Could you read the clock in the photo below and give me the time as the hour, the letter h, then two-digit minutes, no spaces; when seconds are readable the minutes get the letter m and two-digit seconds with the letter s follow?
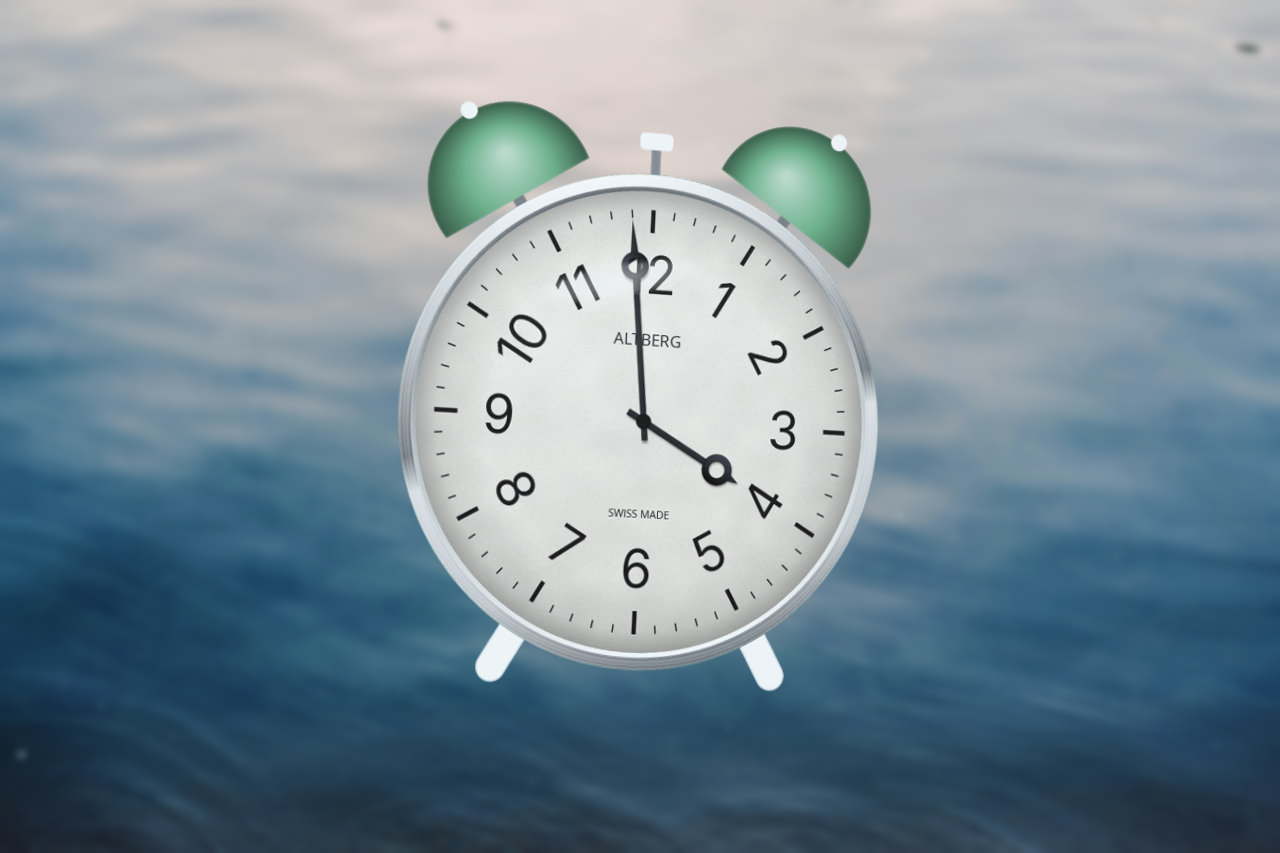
3h59
